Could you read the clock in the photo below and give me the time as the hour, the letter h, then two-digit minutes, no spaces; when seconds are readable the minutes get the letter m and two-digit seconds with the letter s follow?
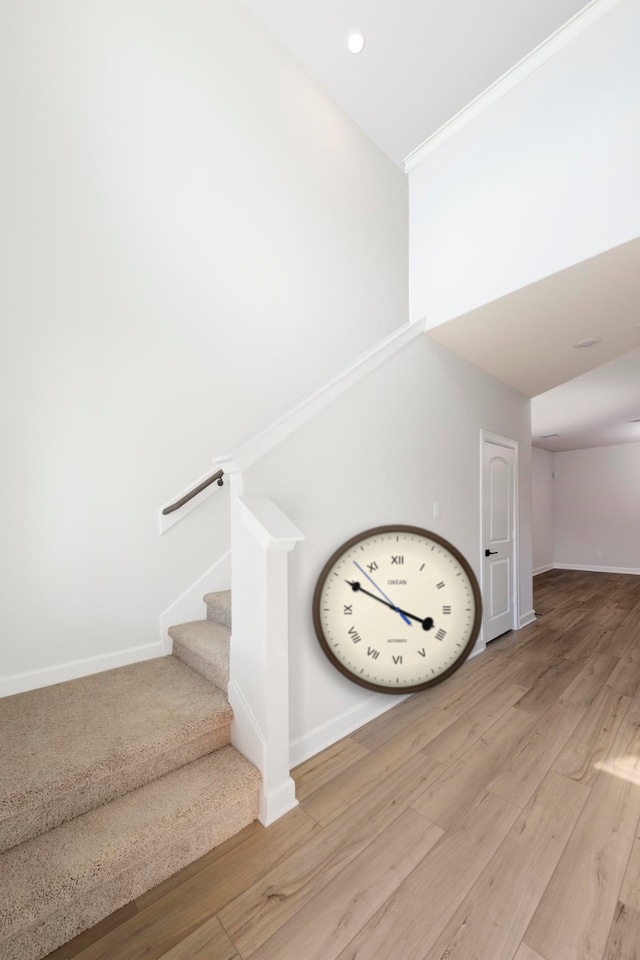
3h49m53s
